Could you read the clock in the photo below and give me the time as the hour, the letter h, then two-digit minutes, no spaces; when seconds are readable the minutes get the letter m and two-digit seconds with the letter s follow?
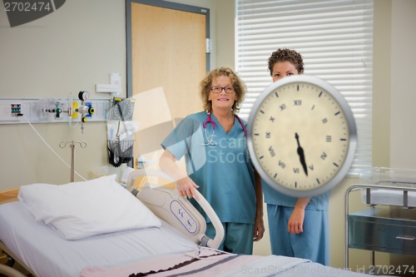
5h27
